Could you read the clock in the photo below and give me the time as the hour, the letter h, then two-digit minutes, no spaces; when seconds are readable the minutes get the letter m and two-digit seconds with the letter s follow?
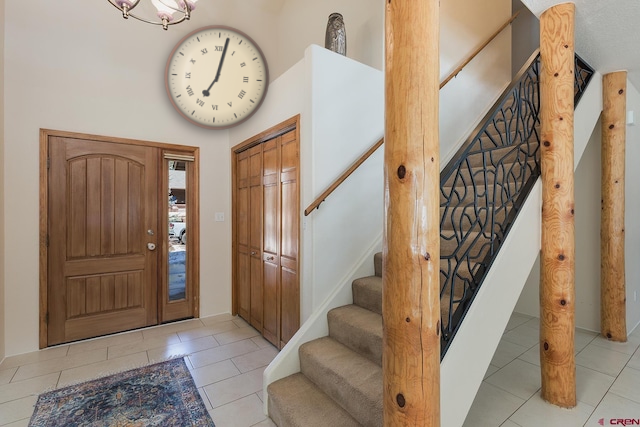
7h02
